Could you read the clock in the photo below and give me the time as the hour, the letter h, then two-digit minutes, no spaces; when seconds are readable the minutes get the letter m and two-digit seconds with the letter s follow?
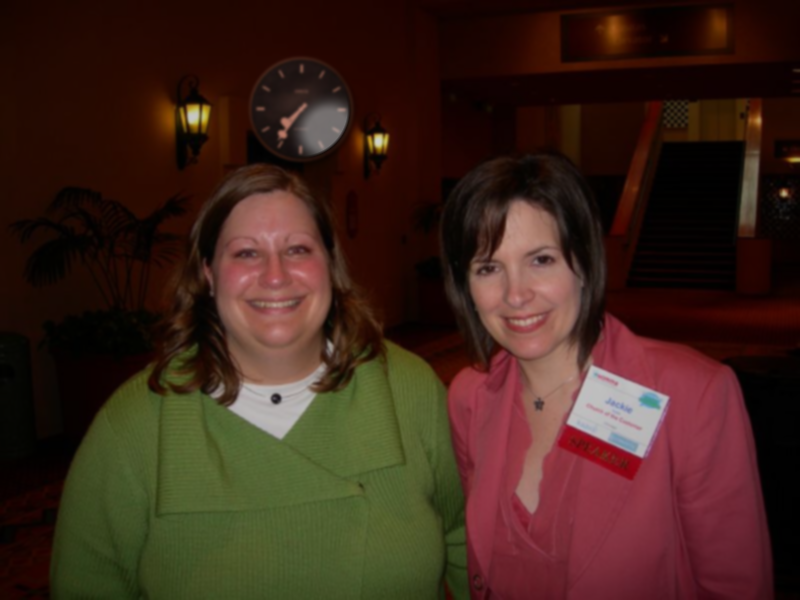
7h36
